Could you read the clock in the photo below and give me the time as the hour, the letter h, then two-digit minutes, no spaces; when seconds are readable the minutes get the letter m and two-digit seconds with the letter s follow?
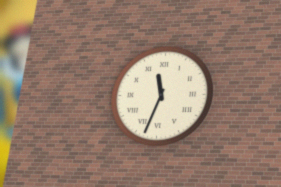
11h33
